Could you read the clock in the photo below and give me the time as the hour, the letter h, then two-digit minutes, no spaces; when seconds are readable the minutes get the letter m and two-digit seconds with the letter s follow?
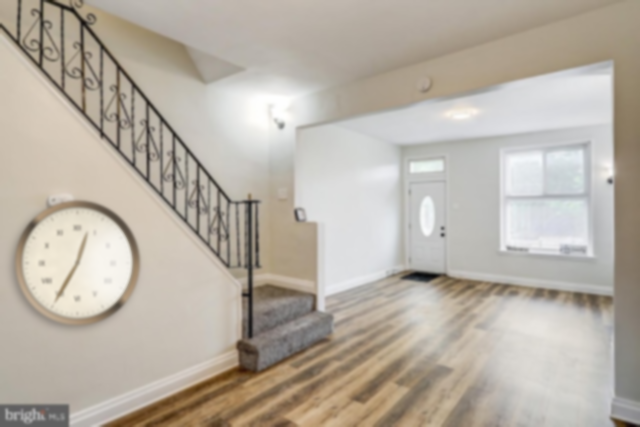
12h35
